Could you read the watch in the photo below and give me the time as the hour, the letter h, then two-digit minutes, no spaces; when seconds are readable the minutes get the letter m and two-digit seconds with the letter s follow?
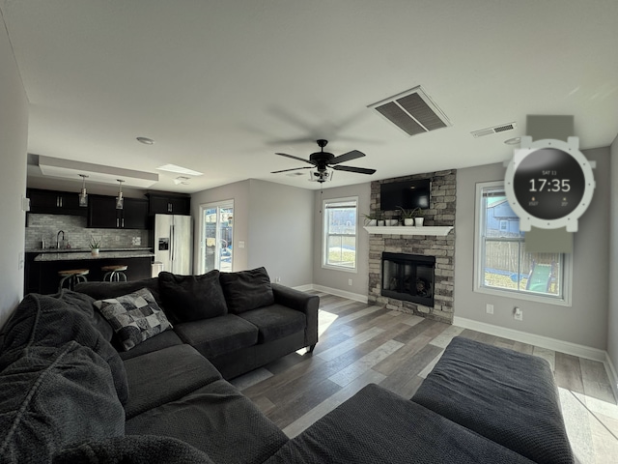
17h35
